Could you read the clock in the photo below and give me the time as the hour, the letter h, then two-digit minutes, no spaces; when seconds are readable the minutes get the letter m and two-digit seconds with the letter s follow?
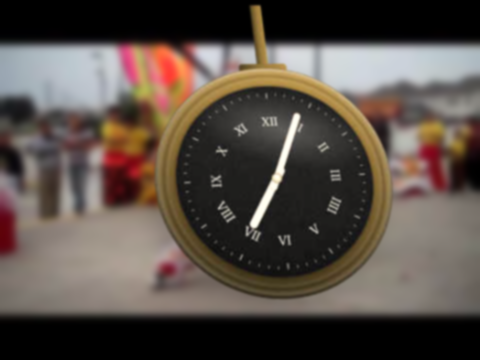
7h04
